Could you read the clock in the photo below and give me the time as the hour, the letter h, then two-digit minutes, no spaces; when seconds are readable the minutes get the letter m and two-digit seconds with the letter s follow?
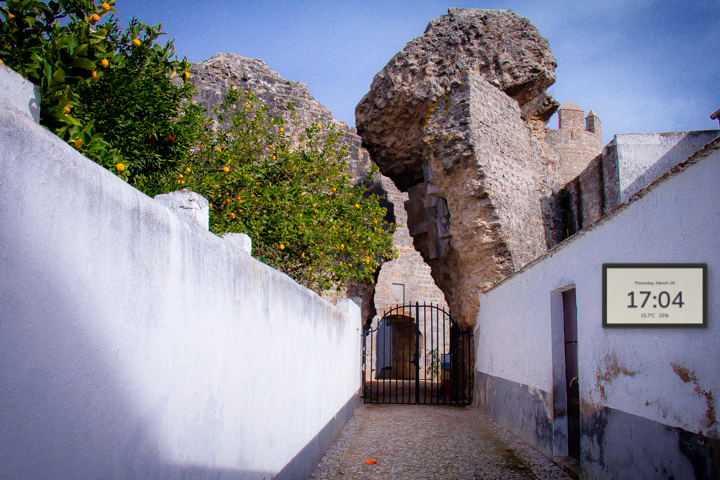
17h04
